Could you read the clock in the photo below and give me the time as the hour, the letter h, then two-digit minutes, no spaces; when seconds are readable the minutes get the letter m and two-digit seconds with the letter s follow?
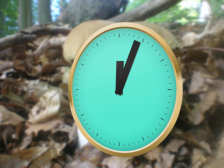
12h04
